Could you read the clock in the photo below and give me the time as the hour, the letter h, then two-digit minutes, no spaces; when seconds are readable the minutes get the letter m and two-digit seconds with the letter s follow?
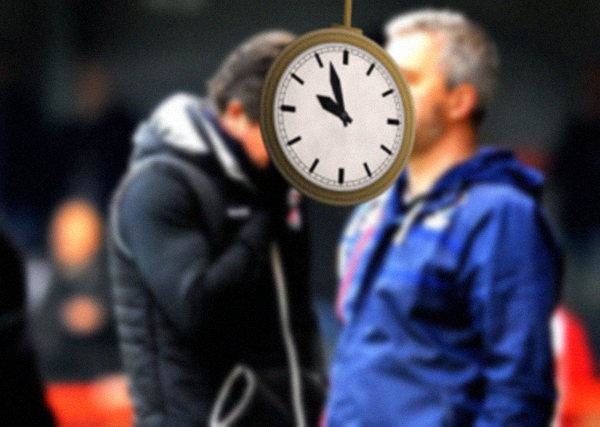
9h57
